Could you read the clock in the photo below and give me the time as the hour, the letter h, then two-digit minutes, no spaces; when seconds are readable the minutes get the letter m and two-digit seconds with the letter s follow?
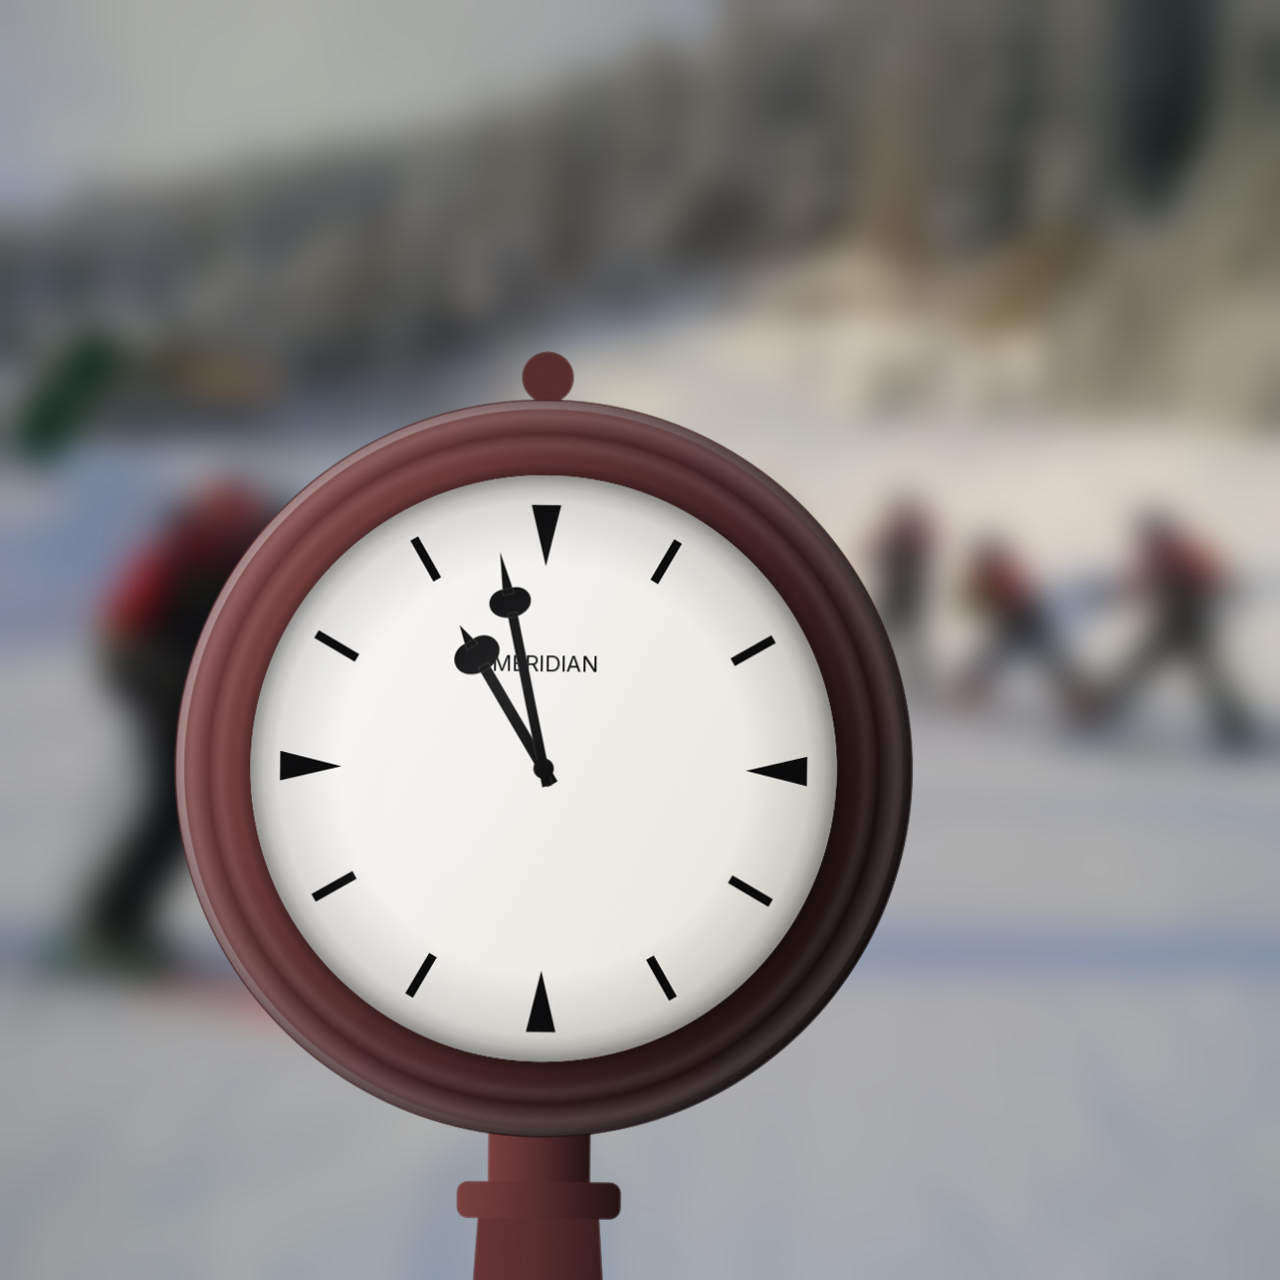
10h58
